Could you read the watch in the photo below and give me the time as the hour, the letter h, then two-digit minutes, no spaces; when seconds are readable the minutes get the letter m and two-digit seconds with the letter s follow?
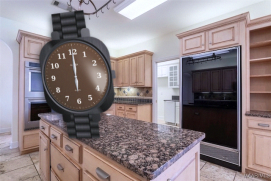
6h00
